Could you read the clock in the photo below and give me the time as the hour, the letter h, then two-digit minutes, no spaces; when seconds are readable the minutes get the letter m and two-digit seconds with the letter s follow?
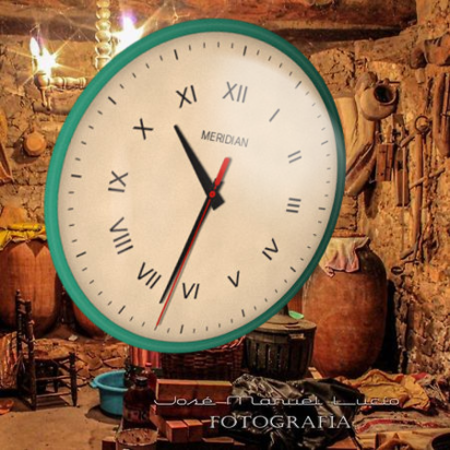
10h32m32s
